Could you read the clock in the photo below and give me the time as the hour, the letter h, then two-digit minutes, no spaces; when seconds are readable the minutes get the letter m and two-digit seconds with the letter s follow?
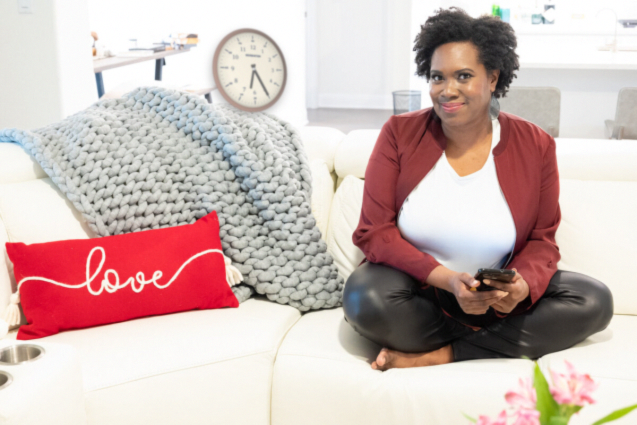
6h25
